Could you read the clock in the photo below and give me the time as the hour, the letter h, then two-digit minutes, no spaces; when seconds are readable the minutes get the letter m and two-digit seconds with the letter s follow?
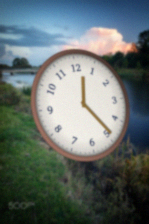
12h24
